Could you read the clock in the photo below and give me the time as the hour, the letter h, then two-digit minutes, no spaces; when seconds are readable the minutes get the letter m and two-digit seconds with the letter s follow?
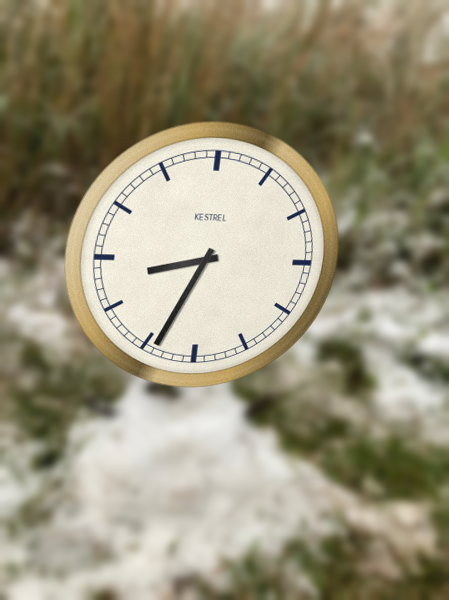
8h34
